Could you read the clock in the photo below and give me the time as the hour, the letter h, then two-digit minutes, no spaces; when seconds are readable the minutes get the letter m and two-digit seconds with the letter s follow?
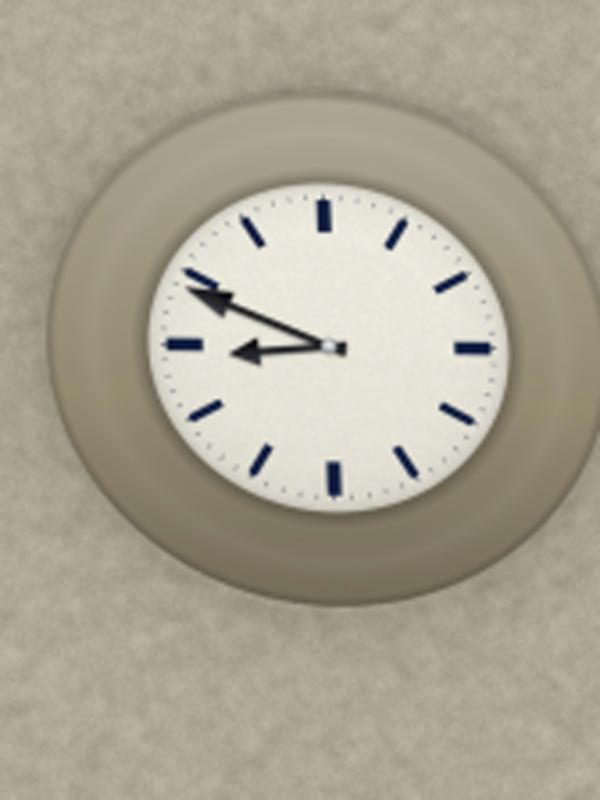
8h49
